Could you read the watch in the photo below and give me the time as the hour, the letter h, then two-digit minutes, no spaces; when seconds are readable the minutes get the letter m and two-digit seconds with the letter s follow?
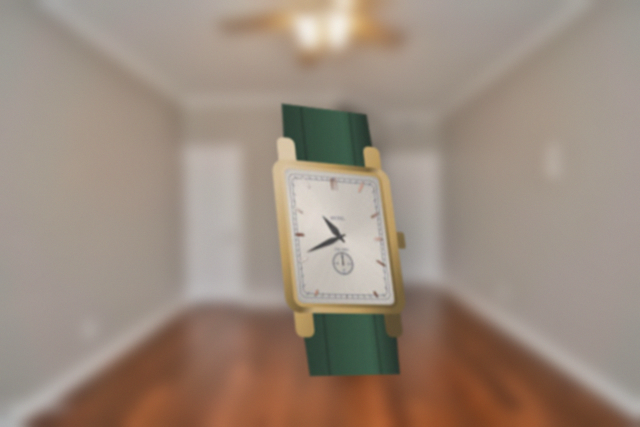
10h41
